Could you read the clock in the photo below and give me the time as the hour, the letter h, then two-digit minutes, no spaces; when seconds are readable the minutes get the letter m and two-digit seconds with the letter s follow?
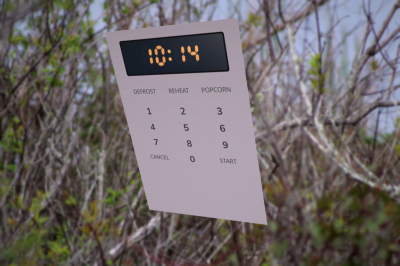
10h14
